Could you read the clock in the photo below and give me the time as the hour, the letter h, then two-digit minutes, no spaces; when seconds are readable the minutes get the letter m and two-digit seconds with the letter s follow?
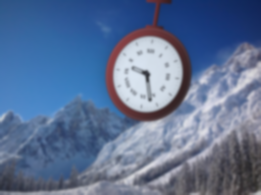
9h27
